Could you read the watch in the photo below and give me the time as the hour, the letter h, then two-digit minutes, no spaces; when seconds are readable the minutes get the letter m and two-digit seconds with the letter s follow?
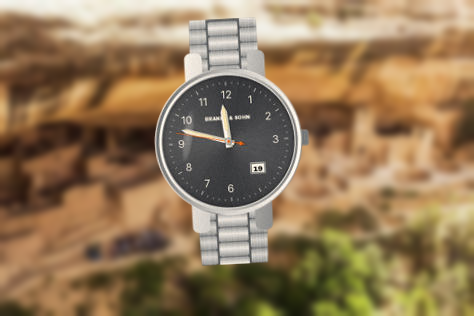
11h47m47s
